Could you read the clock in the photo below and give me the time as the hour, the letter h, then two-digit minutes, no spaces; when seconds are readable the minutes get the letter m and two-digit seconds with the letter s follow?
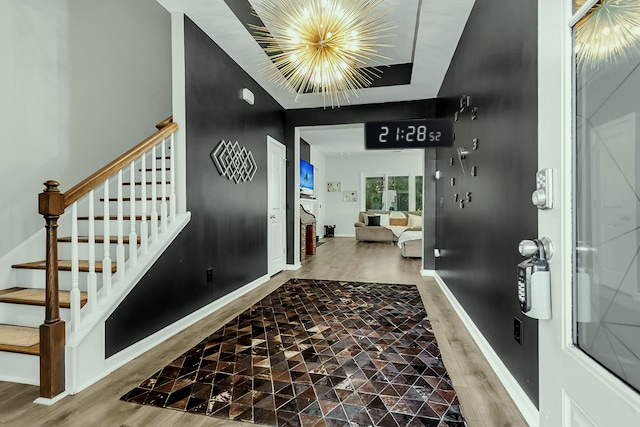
21h28
